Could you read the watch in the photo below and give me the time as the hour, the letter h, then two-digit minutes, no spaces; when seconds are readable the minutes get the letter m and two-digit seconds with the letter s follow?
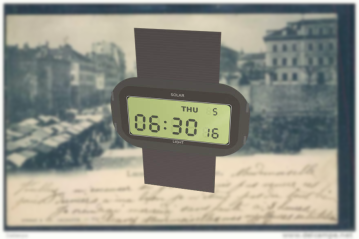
6h30m16s
